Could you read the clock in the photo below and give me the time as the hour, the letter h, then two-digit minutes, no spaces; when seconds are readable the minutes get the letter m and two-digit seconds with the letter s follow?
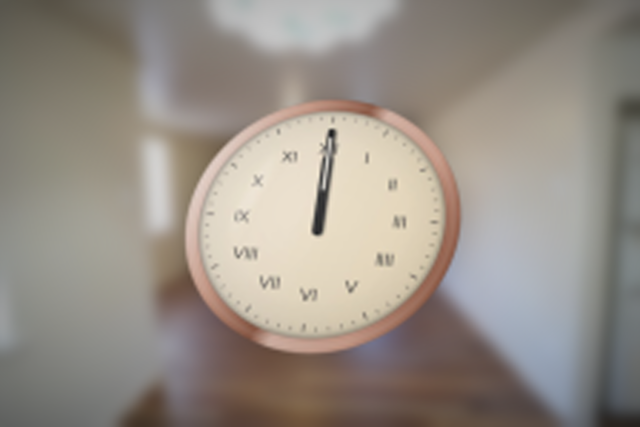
12h00
